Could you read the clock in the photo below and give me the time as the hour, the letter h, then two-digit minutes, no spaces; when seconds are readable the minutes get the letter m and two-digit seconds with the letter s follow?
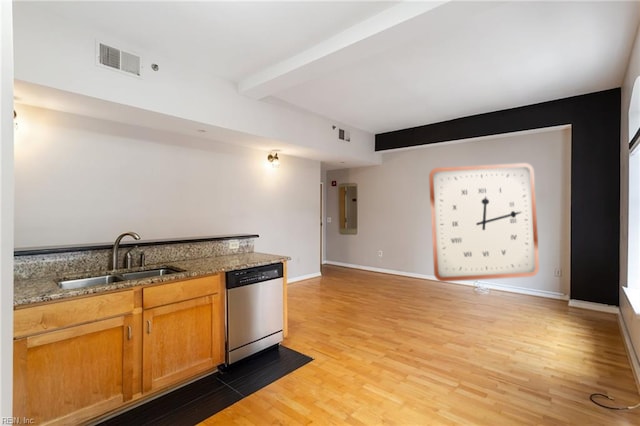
12h13
